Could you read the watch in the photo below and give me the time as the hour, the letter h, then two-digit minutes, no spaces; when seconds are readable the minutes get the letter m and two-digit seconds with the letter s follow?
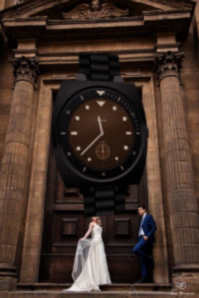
11h38
